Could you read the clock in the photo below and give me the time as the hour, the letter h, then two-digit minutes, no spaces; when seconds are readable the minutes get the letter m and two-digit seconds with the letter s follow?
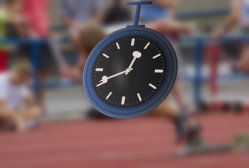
12h41
